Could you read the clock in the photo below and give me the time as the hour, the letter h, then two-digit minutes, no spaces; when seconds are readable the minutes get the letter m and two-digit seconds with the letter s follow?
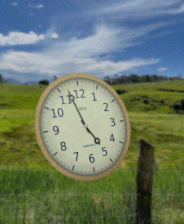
4h57
